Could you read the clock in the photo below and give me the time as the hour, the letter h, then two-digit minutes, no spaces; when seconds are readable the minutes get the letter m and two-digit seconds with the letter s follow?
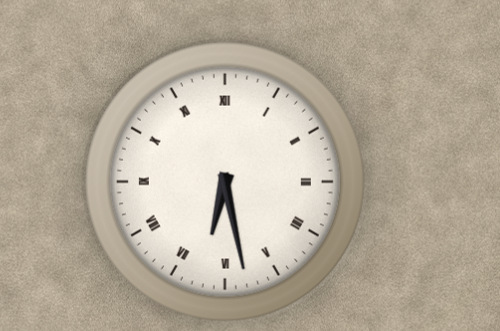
6h28
